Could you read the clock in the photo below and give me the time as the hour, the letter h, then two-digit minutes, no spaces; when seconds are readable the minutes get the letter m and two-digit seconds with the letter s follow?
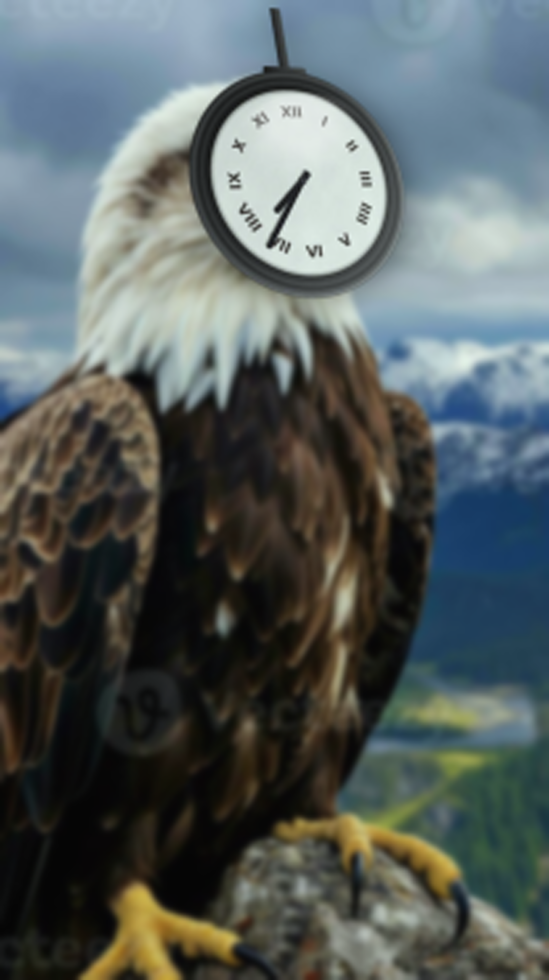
7h36
